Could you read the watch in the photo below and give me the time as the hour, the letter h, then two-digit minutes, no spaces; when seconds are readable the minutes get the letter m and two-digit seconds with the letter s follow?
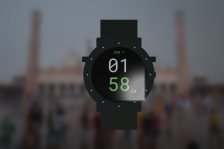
1h58
